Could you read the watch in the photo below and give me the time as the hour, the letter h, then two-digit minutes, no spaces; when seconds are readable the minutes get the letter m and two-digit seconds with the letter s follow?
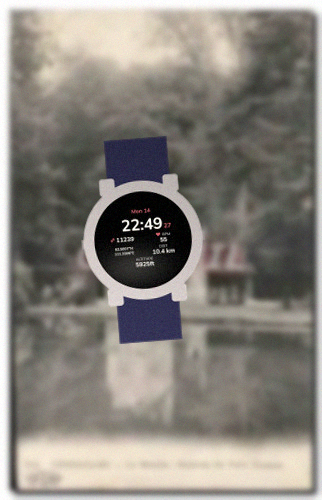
22h49
